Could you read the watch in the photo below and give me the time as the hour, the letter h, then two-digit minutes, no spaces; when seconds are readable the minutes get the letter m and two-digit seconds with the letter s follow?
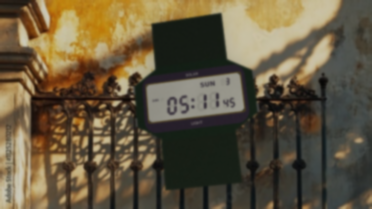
5h11
